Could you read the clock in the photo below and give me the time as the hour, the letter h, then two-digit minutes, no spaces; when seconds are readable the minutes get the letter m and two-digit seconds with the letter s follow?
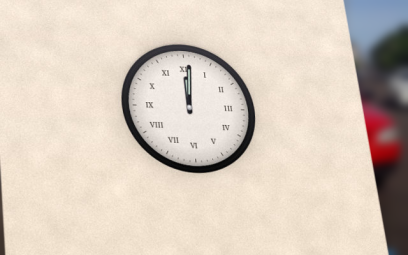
12h01
